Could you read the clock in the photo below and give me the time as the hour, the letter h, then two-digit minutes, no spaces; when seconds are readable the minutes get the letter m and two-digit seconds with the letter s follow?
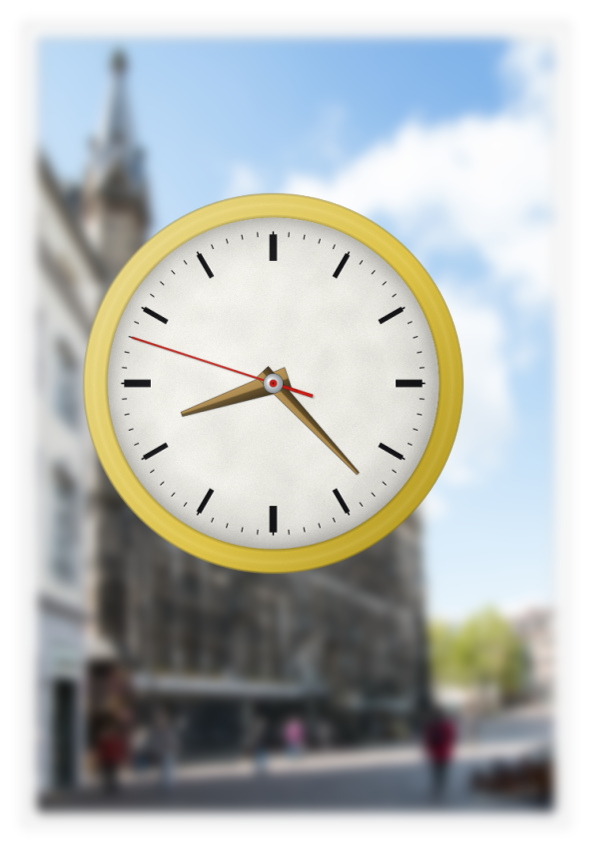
8h22m48s
